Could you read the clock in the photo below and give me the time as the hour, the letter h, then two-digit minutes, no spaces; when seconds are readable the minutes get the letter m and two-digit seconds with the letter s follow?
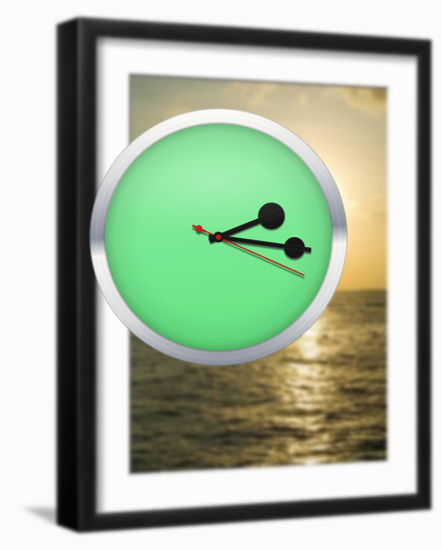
2h16m19s
